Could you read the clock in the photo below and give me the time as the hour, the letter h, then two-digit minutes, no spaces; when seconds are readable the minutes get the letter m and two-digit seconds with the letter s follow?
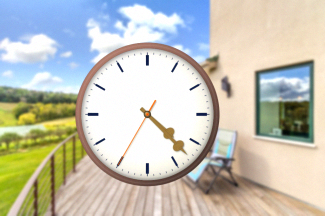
4h22m35s
